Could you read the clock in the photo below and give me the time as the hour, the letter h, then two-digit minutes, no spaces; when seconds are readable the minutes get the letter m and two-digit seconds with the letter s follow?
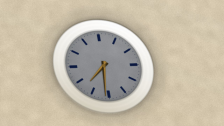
7h31
